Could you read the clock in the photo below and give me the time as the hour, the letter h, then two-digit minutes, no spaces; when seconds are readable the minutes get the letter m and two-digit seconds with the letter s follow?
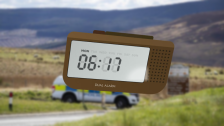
6h17
